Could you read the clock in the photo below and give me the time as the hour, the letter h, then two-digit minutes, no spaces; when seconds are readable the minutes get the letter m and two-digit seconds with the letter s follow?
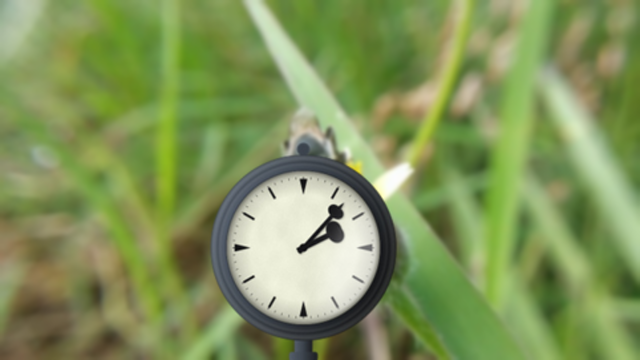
2h07
